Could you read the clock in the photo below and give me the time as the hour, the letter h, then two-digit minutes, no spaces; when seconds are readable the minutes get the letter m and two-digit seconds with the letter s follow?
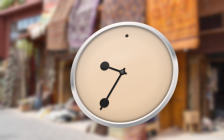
9h34
